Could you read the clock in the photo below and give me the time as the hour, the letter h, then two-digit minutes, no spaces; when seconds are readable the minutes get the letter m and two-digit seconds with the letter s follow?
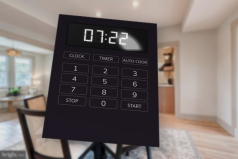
7h22
